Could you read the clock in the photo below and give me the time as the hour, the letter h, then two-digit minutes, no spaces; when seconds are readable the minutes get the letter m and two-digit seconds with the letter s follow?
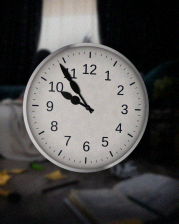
9h54
